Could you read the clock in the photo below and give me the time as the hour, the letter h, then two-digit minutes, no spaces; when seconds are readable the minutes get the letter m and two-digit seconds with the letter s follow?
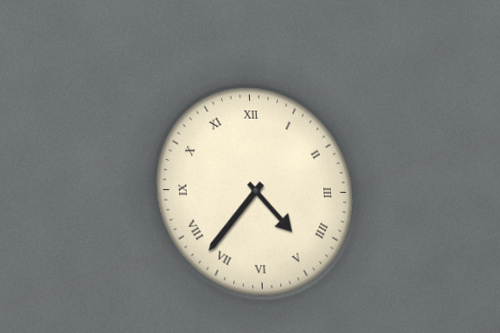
4h37
